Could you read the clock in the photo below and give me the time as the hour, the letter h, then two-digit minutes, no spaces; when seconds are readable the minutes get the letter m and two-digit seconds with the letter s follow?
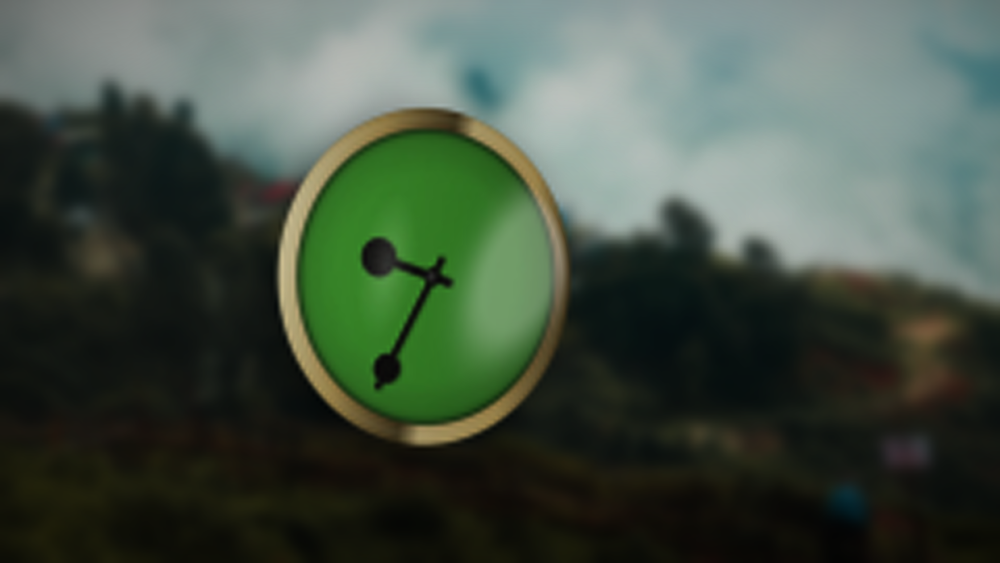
9h35
